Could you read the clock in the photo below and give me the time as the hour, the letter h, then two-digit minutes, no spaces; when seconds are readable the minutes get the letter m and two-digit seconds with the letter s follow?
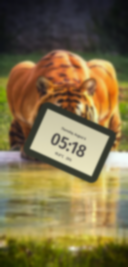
5h18
